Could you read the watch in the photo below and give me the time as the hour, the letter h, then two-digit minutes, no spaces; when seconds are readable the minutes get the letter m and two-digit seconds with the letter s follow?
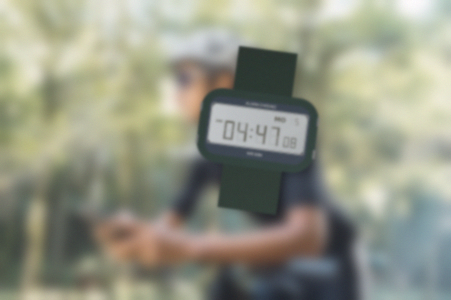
4h47
